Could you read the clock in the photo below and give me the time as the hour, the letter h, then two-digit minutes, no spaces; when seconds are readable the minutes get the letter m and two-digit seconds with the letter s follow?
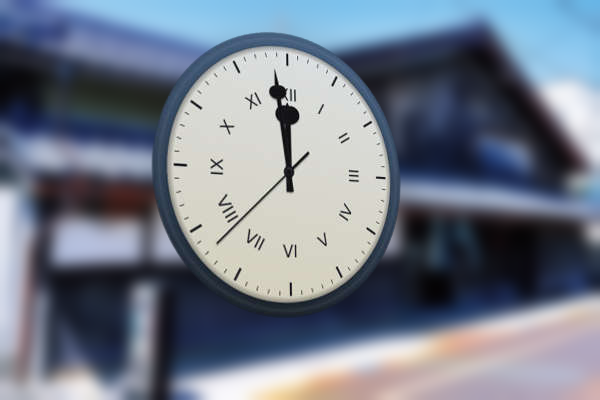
11h58m38s
